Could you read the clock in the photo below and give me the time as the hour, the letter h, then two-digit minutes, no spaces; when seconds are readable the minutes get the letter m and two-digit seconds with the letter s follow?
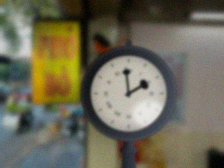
1h59
